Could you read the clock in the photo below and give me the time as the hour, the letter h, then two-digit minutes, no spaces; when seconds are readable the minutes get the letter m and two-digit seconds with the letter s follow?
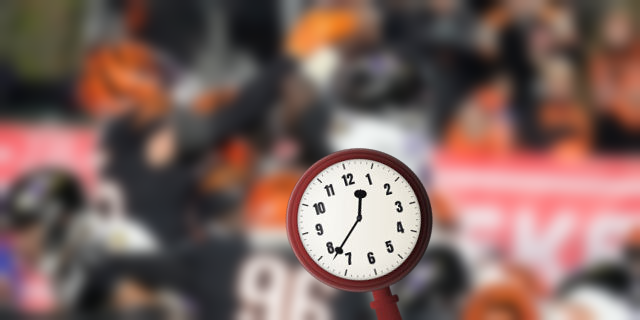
12h38
